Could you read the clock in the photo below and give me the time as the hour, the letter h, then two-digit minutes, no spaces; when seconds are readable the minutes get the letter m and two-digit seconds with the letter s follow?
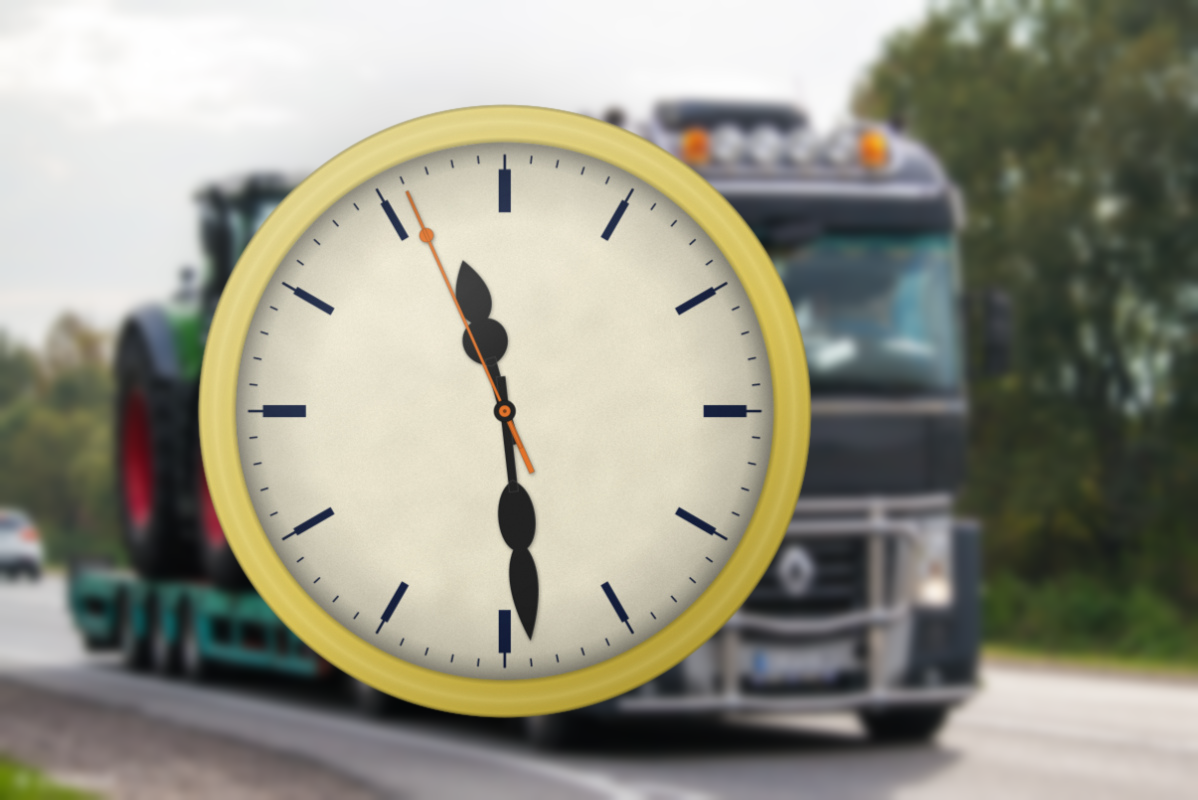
11h28m56s
